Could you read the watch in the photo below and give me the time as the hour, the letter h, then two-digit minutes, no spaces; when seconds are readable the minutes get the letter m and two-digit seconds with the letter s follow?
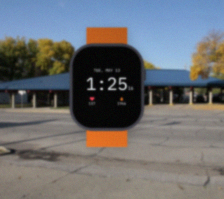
1h25
